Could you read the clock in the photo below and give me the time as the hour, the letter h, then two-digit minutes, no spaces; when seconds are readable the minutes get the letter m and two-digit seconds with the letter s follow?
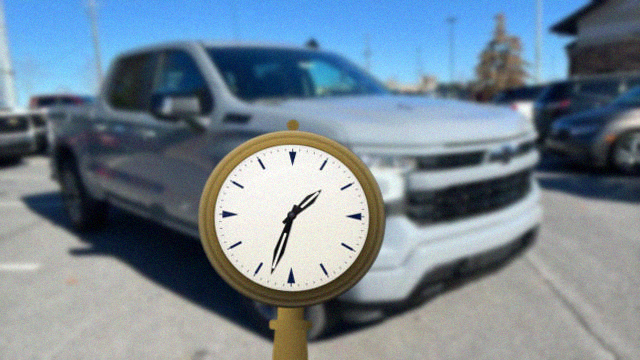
1h33
